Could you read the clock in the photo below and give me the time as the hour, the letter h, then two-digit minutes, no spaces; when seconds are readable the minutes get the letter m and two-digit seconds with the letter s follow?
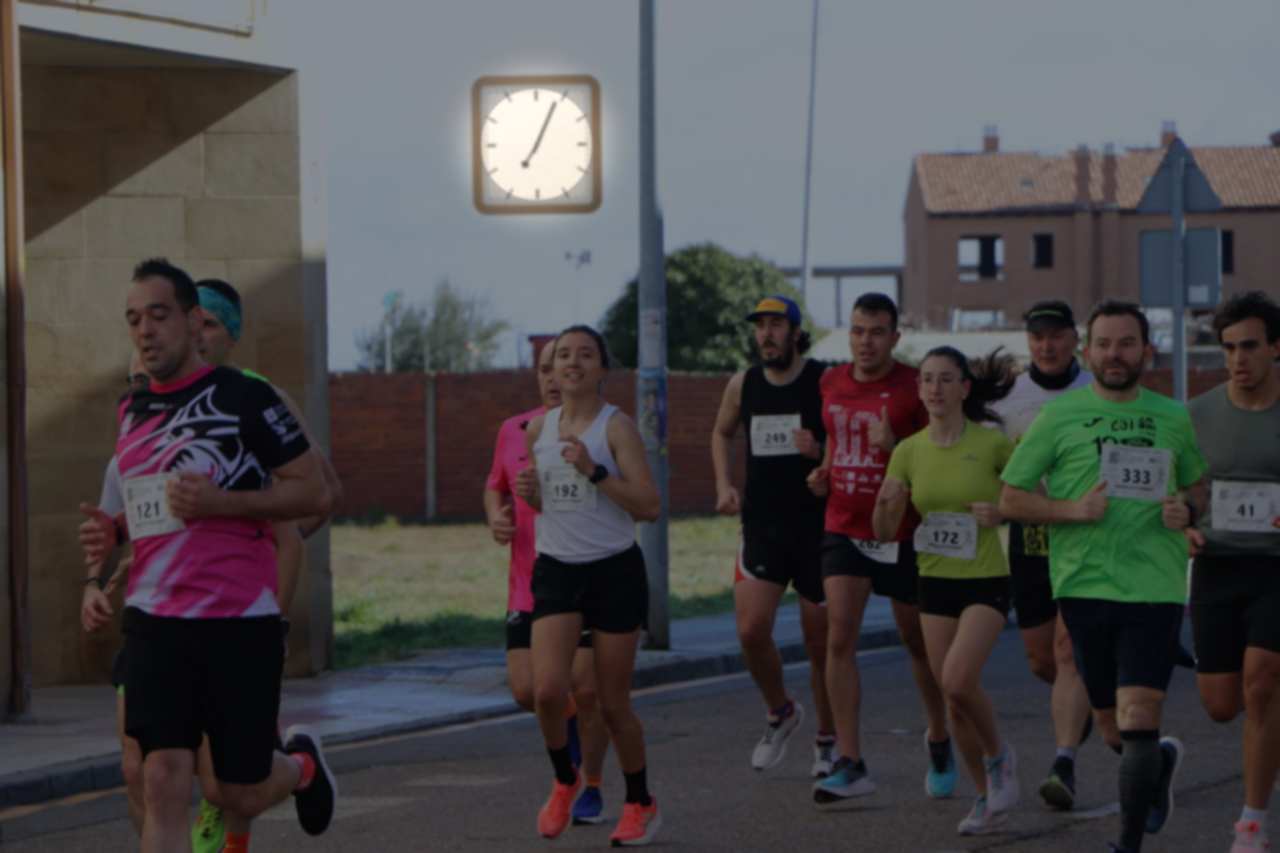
7h04
